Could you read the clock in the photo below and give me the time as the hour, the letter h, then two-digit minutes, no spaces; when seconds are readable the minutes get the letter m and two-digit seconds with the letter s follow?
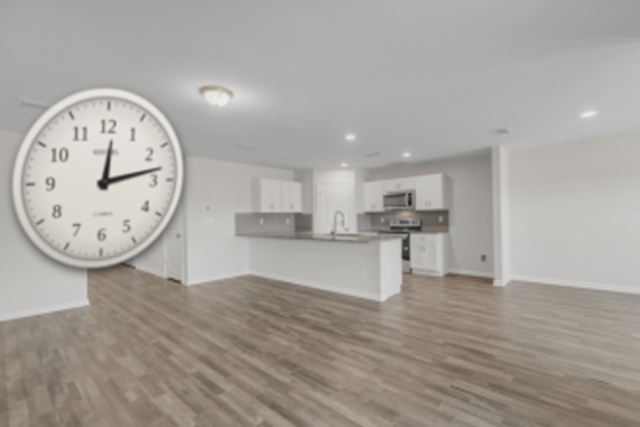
12h13
